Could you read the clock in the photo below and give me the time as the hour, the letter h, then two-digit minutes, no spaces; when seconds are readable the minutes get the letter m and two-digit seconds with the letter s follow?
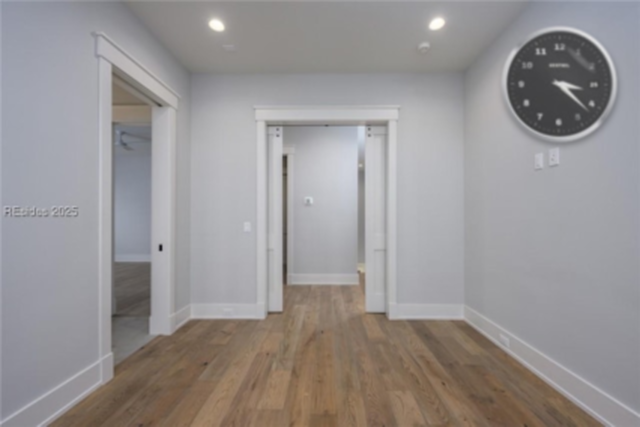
3h22
